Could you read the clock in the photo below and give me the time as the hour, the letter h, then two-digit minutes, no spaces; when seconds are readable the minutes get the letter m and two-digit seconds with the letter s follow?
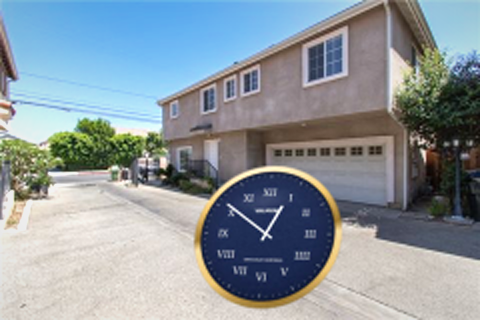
12h51
